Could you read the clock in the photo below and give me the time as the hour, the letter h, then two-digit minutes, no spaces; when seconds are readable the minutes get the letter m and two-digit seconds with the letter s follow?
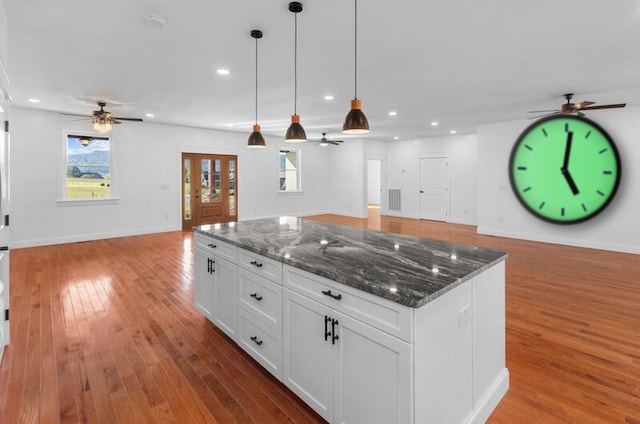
5h01
